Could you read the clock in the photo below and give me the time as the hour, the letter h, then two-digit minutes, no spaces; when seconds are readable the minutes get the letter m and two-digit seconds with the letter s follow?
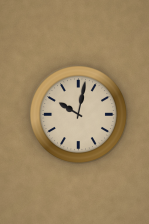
10h02
